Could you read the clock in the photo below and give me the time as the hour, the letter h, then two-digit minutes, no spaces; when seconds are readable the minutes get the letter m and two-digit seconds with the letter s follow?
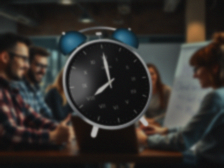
8h00
